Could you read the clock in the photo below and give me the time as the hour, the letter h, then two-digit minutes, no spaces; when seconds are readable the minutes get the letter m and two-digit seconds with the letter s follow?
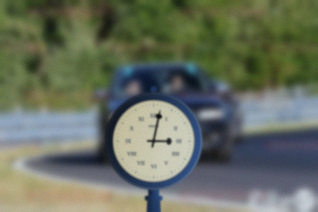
3h02
